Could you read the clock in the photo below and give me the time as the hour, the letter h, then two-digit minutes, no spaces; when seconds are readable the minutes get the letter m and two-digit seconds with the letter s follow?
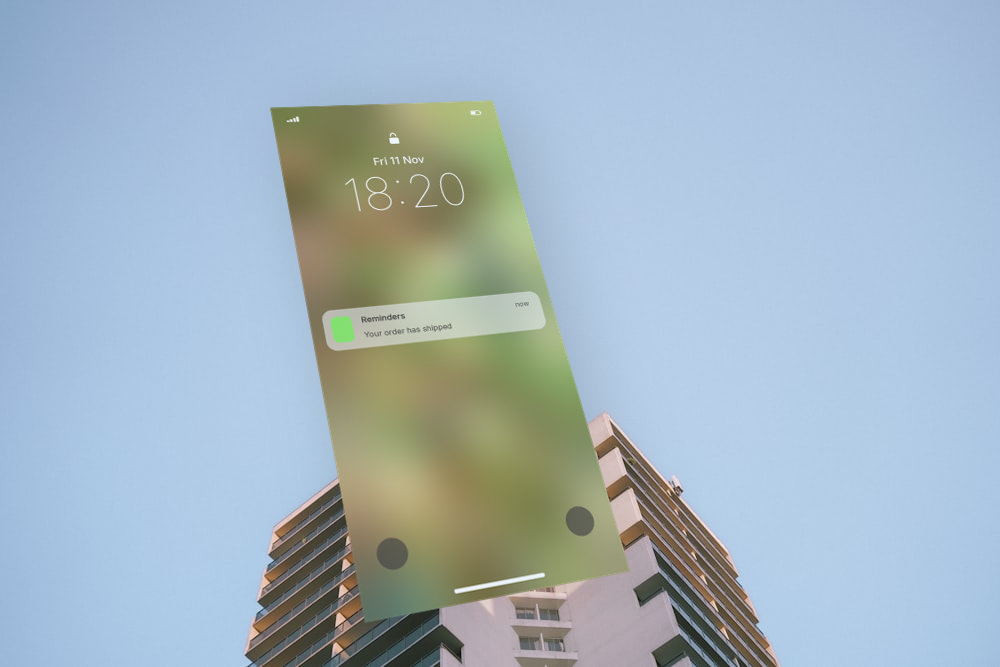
18h20
